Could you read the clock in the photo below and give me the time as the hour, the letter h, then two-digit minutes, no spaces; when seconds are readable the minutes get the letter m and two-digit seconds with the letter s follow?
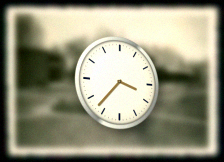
3h37
